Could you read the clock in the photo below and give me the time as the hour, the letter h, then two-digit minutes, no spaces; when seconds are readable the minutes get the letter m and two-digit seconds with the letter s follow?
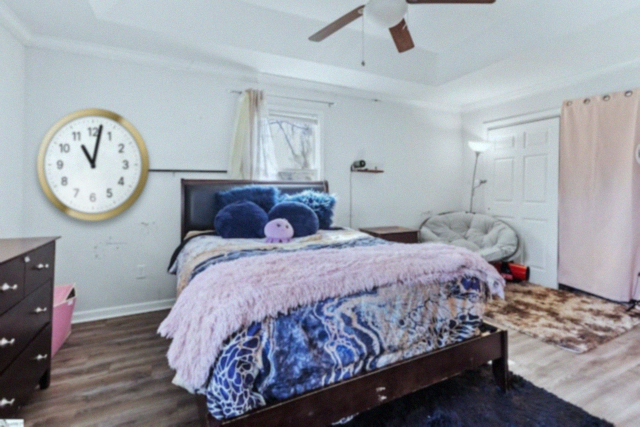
11h02
